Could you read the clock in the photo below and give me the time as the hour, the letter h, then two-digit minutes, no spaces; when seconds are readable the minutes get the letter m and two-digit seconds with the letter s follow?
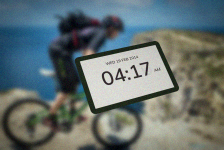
4h17
